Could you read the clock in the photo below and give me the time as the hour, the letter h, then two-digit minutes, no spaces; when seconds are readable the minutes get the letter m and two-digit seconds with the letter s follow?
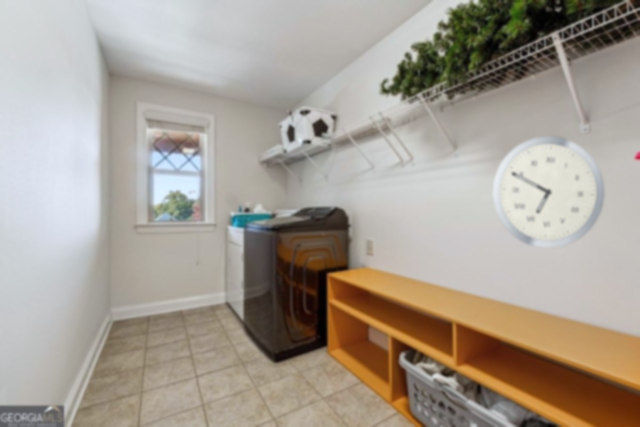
6h49
